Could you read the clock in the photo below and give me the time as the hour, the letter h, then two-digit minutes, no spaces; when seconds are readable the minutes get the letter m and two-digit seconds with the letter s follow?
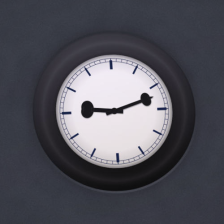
9h12
